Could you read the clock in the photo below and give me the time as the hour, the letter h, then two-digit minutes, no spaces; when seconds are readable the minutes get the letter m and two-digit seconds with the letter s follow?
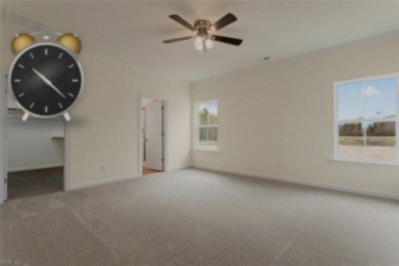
10h22
